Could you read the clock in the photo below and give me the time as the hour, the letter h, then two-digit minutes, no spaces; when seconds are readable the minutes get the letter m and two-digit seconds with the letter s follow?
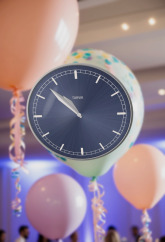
10h53
